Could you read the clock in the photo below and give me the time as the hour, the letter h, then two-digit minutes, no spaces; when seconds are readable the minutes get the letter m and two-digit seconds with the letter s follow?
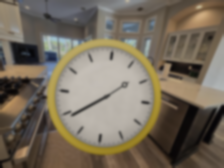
1h39
